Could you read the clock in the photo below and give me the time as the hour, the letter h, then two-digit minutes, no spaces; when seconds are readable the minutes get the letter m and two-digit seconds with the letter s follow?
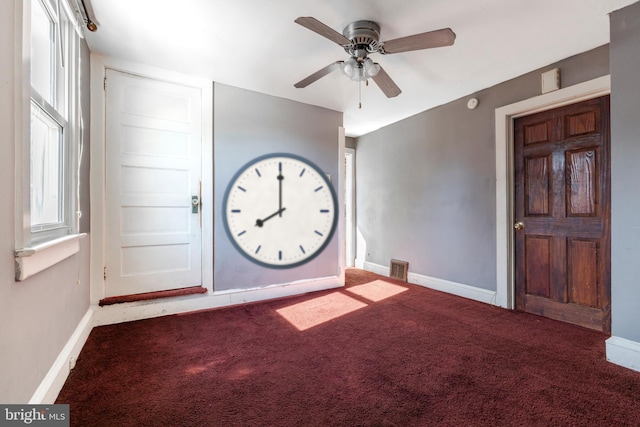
8h00
